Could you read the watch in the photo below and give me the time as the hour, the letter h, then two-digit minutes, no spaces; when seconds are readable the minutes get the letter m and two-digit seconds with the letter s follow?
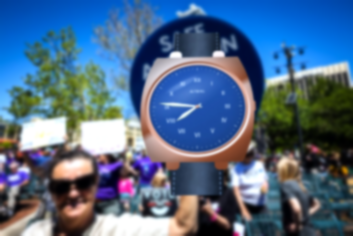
7h46
